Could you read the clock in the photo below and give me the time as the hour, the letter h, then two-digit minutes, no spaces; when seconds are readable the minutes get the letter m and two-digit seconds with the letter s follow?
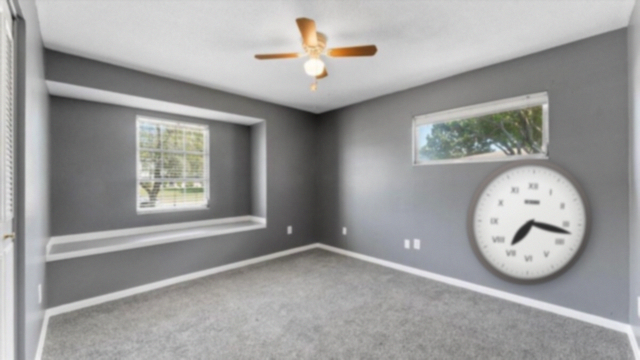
7h17
